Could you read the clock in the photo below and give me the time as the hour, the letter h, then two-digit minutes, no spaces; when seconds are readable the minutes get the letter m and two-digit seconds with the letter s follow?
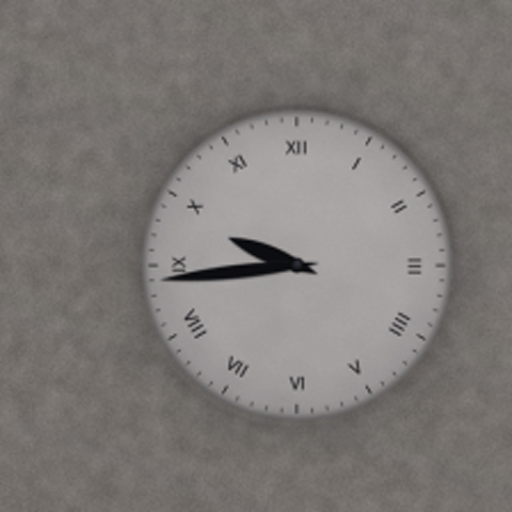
9h44
